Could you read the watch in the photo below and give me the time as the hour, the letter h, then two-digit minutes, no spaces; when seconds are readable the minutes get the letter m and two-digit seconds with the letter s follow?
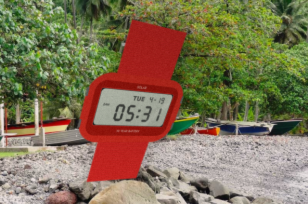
5h31
